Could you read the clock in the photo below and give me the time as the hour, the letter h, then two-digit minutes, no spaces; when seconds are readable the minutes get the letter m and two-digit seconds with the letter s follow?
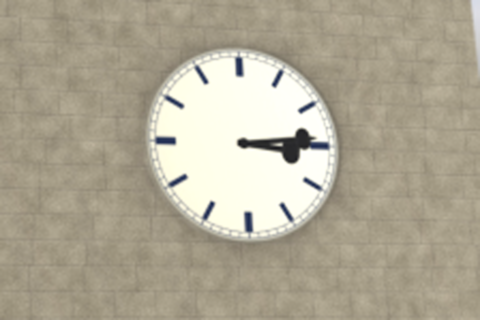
3h14
